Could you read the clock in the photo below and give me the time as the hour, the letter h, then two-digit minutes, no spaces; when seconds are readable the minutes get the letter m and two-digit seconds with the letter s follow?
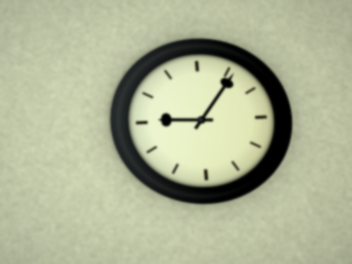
9h06
